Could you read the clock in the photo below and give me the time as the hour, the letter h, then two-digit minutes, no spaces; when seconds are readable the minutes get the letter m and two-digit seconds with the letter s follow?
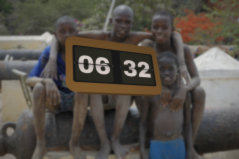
6h32
